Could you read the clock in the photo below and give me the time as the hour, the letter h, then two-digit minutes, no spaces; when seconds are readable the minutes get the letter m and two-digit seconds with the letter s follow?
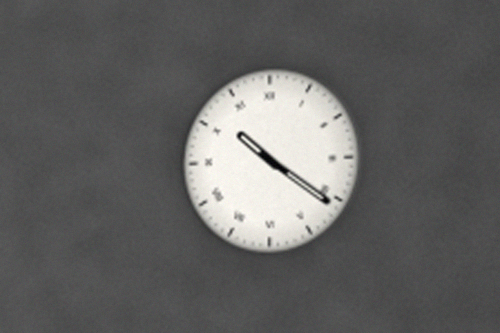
10h21
